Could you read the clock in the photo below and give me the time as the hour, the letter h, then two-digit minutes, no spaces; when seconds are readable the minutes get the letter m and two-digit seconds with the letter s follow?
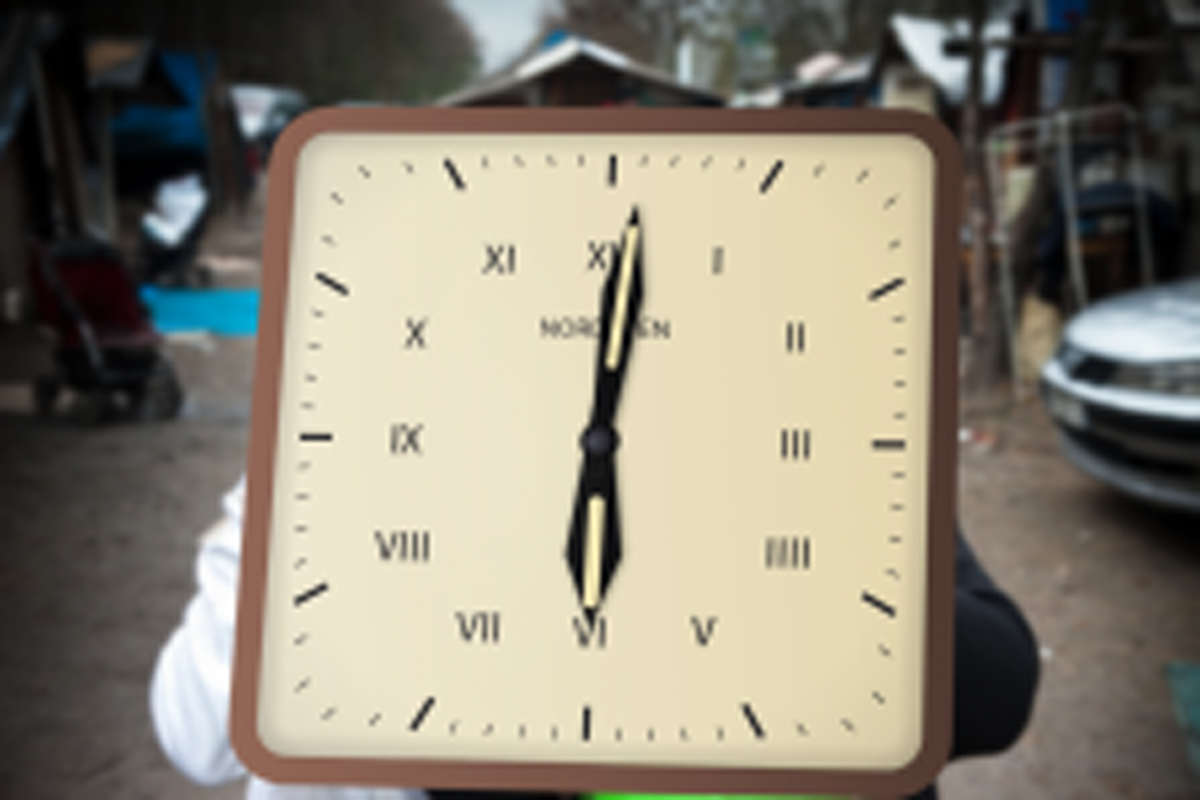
6h01
